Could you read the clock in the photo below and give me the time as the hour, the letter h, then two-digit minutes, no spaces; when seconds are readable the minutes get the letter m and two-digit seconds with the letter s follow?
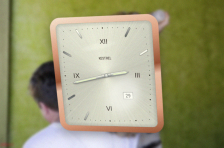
2h43
